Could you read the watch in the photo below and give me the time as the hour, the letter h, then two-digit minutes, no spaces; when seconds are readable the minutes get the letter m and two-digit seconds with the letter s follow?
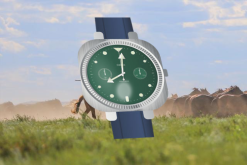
8h01
